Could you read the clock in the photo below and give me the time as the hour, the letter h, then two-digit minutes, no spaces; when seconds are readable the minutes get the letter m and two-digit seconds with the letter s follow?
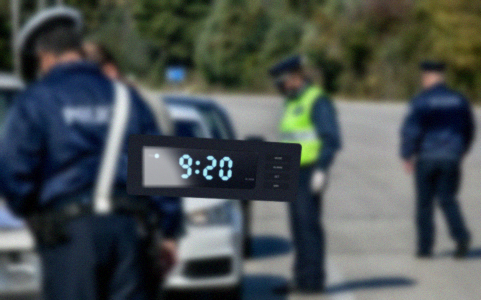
9h20
